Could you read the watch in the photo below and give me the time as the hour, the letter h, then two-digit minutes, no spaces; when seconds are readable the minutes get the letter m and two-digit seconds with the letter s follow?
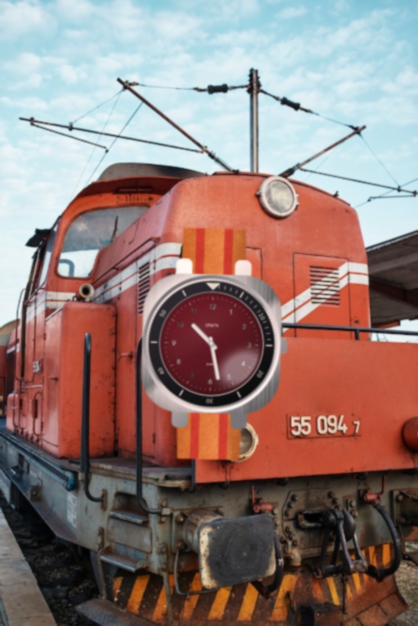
10h28
